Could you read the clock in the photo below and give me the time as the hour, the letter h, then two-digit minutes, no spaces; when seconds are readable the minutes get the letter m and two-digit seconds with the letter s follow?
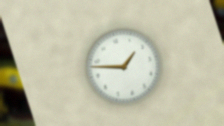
1h48
